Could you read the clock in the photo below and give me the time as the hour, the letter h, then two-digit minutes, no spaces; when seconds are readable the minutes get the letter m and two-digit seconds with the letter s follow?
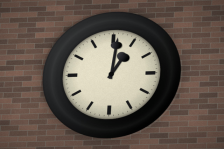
1h01
